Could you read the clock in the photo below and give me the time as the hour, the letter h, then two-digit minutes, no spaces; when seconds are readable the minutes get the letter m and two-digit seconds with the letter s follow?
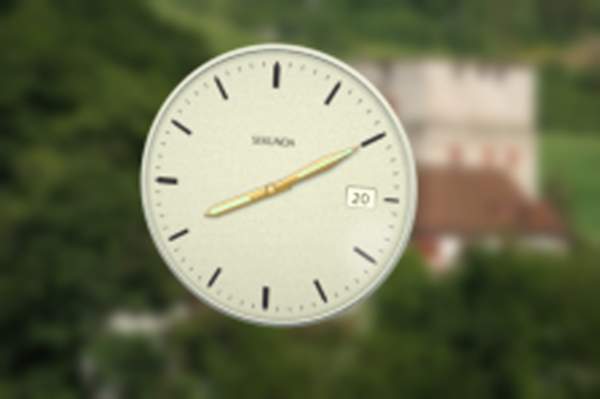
8h10
